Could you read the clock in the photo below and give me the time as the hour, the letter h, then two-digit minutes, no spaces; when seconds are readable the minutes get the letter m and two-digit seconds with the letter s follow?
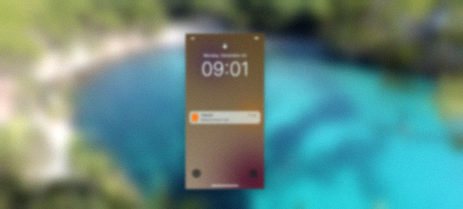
9h01
